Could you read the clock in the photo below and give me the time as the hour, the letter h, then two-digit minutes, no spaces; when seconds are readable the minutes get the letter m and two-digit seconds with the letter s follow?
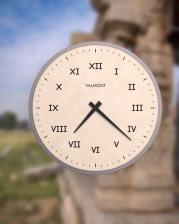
7h22
